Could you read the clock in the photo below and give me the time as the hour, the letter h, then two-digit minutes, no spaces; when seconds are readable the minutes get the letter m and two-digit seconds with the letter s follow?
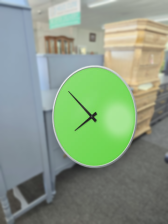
7h52
